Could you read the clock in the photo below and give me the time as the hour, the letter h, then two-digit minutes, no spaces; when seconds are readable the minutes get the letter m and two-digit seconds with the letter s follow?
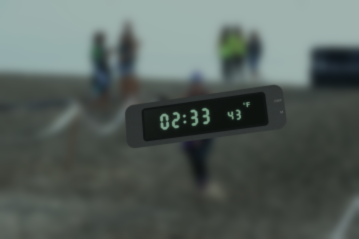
2h33
